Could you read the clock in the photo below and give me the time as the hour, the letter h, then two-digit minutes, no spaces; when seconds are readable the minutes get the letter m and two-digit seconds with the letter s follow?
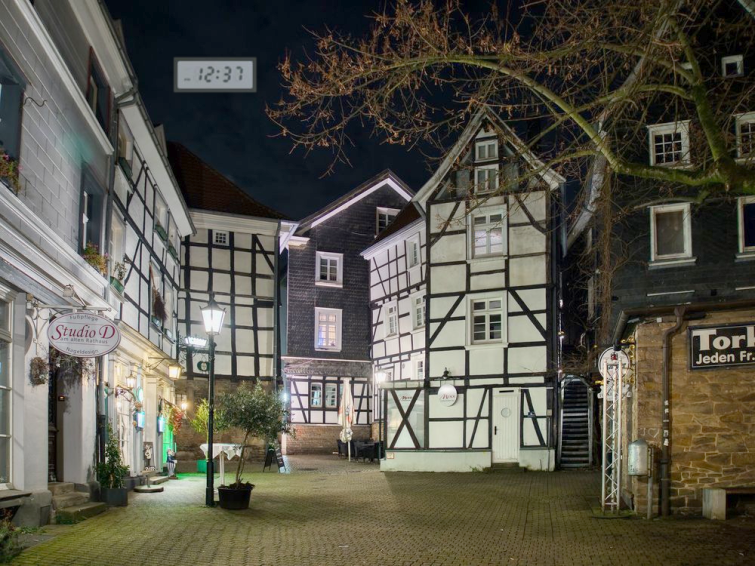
12h37
